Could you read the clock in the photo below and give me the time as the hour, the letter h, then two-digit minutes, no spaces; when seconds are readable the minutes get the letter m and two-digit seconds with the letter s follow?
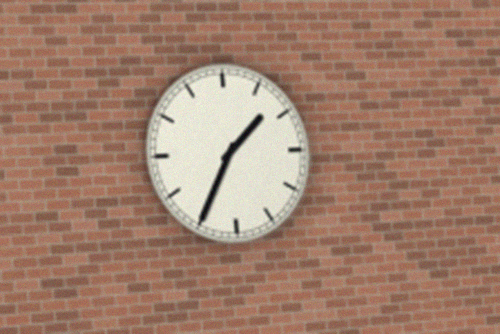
1h35
